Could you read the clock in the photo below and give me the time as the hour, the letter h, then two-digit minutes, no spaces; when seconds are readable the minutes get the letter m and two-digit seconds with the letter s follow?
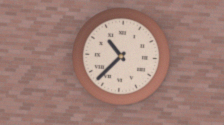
10h37
